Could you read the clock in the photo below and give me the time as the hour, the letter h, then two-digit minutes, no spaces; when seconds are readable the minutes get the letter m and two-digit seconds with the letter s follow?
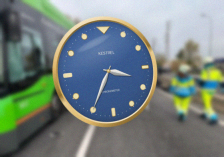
3h35
